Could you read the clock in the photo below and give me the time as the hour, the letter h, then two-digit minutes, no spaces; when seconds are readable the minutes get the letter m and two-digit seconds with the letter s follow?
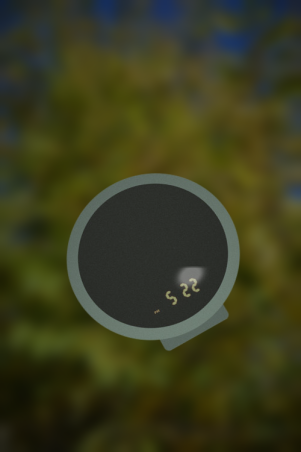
5h22
